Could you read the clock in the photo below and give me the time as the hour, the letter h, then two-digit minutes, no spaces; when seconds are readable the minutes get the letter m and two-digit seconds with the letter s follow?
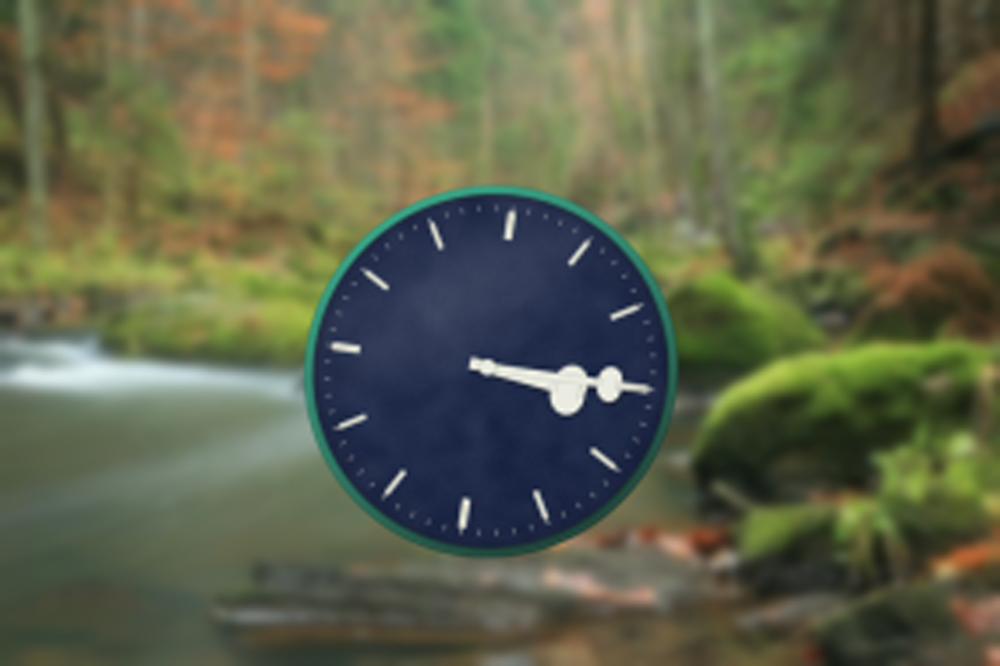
3h15
